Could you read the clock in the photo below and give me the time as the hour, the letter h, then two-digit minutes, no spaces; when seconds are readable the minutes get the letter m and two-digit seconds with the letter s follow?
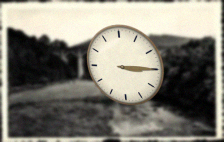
3h15
